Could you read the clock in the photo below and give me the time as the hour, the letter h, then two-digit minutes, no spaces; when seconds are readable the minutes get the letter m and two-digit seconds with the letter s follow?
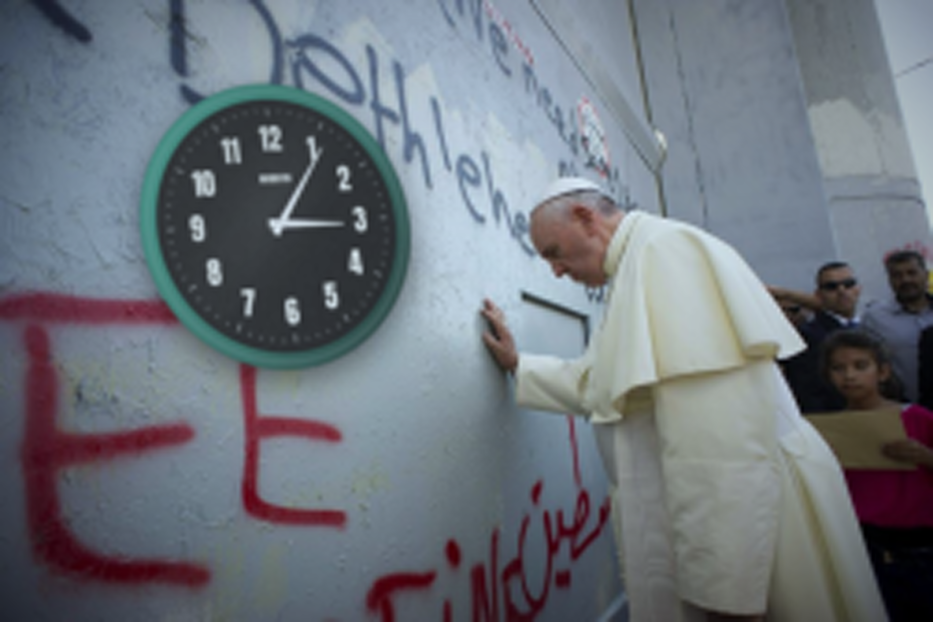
3h06
